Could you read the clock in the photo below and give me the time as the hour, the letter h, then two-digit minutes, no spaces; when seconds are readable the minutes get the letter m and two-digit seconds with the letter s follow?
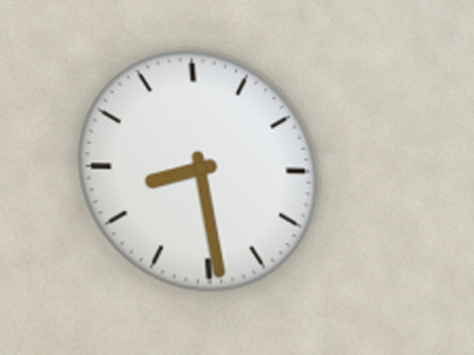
8h29
